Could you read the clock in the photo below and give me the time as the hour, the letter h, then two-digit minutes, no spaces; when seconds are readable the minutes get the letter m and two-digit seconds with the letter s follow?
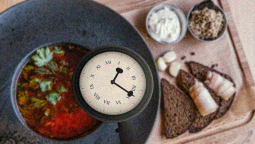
1h23
